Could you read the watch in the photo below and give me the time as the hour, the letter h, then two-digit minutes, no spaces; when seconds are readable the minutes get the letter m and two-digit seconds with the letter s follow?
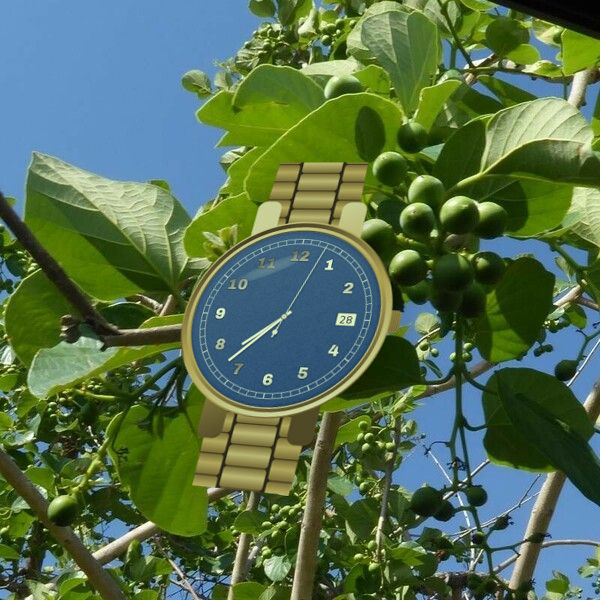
7h37m03s
